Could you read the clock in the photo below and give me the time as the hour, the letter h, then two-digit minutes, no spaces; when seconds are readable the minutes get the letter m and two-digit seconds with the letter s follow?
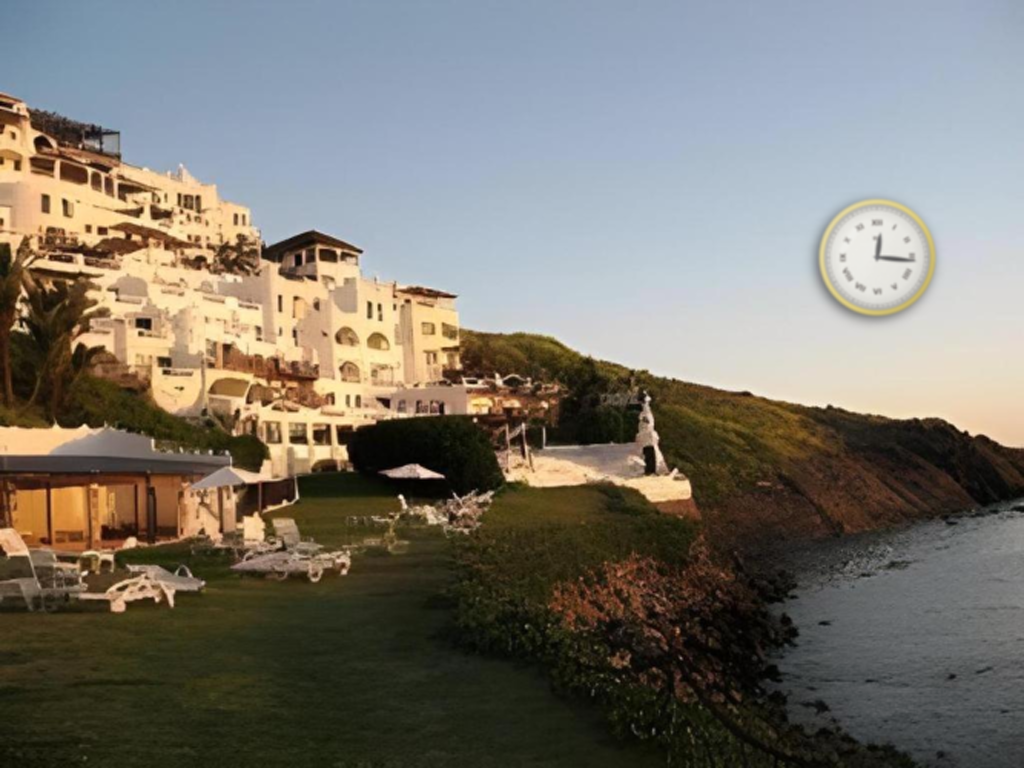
12h16
